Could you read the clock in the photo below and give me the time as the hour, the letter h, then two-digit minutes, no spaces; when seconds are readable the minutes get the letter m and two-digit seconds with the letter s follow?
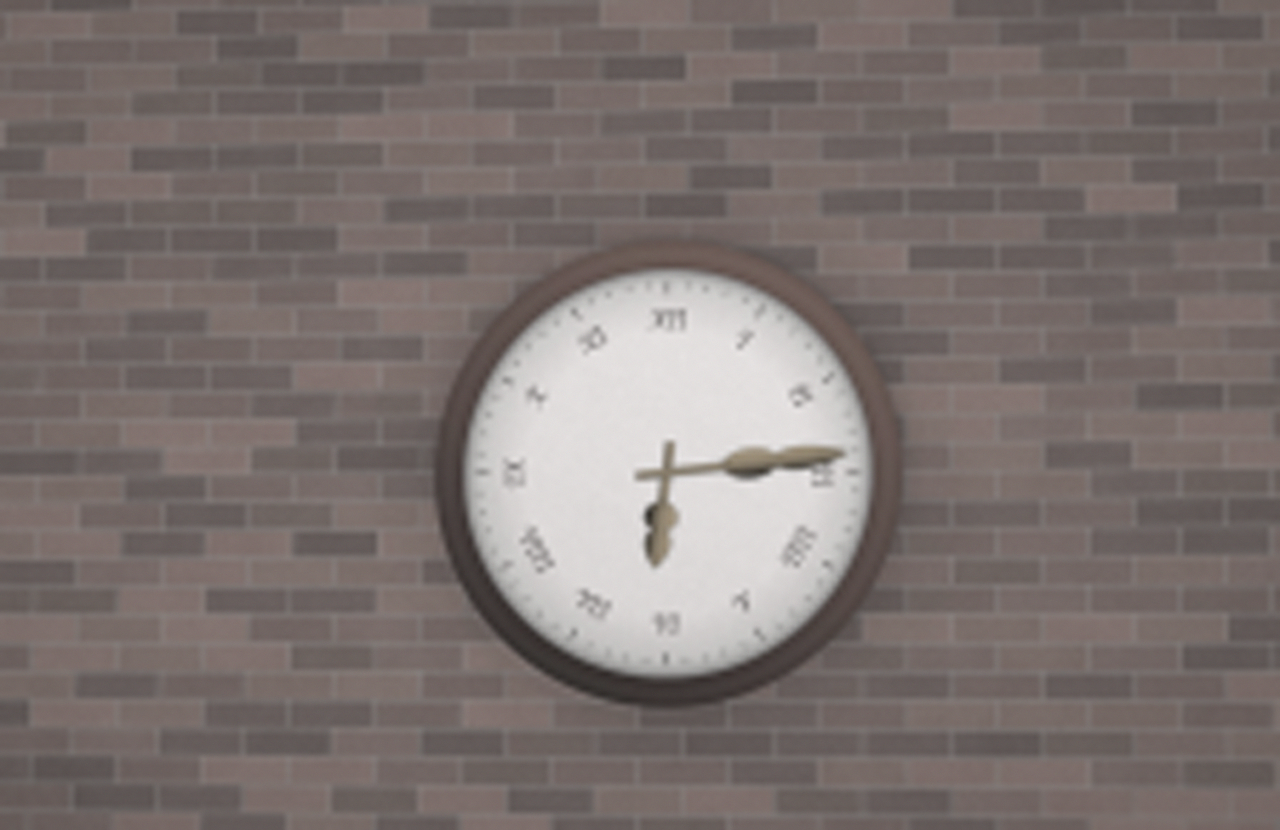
6h14
